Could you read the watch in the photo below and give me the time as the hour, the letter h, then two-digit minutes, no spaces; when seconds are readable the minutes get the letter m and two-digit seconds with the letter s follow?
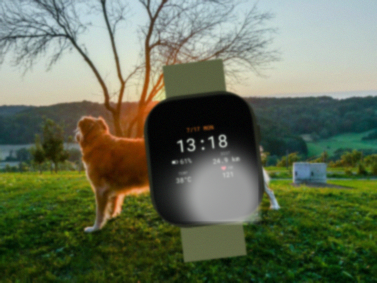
13h18
